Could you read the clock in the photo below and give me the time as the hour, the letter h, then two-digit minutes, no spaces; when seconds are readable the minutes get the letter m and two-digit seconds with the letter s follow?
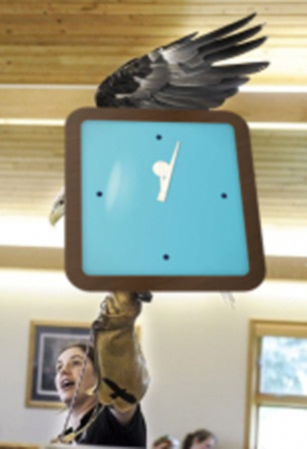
12h03
